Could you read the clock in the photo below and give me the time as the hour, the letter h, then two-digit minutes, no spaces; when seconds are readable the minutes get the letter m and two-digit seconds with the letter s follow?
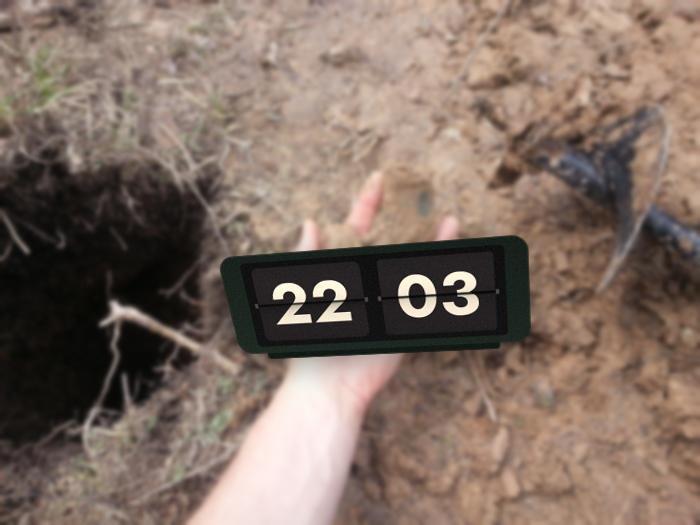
22h03
